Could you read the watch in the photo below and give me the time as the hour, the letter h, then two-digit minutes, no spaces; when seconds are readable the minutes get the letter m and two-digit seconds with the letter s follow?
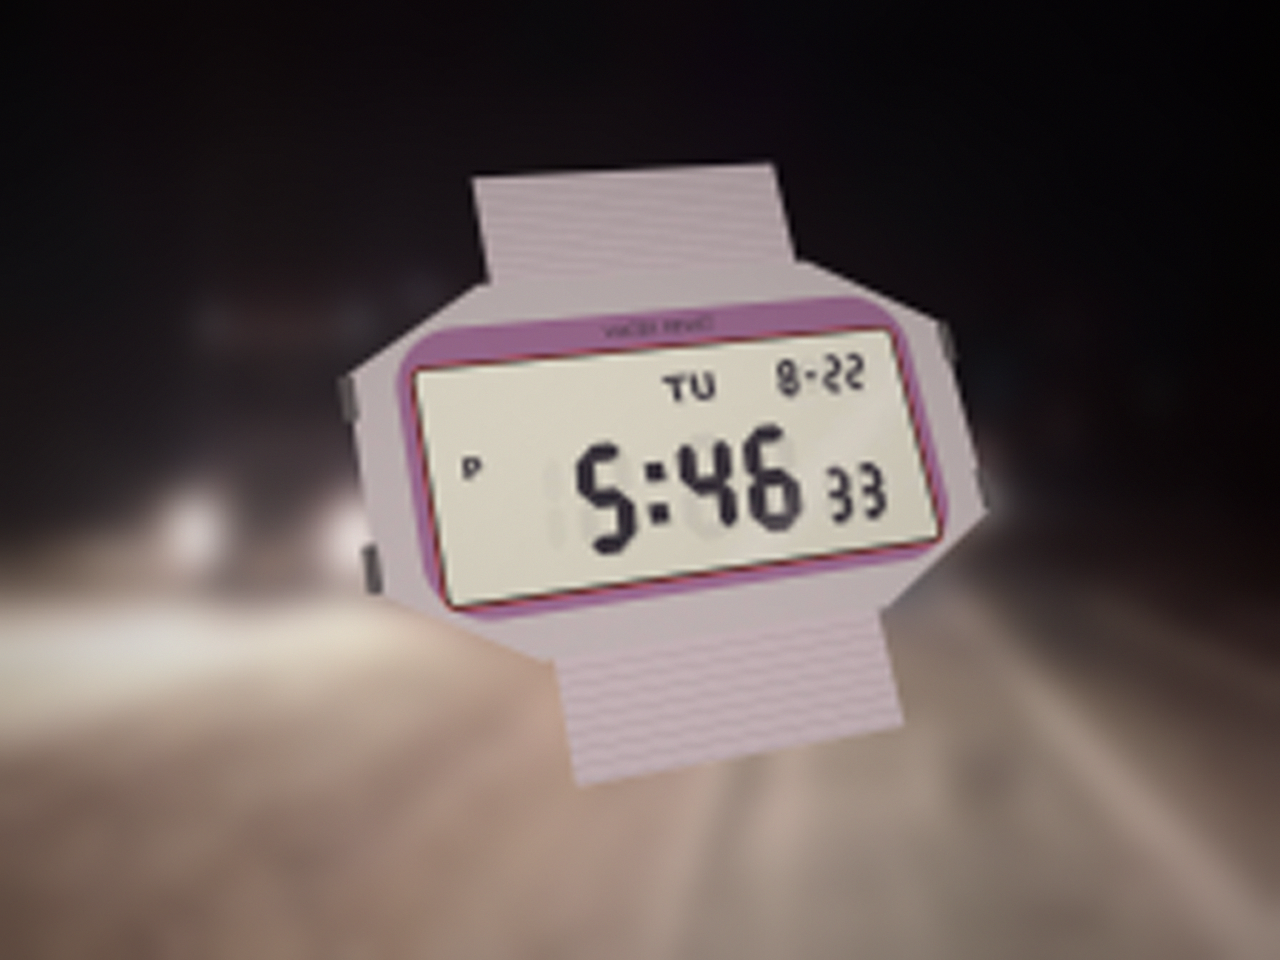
5h46m33s
